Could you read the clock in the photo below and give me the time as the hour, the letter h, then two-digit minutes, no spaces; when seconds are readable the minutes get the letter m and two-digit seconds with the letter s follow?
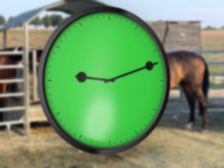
9h12
